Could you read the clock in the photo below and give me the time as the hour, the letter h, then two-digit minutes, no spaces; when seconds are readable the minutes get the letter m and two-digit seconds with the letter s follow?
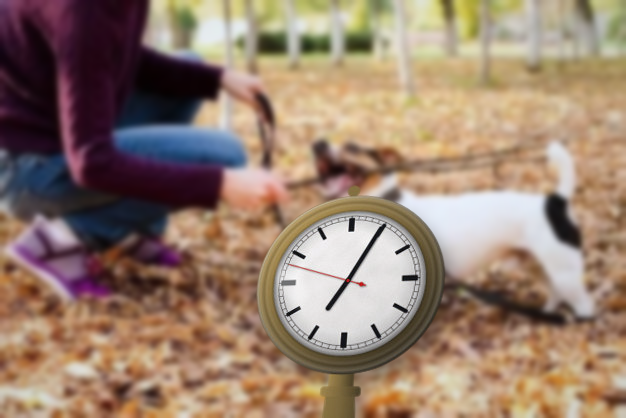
7h04m48s
